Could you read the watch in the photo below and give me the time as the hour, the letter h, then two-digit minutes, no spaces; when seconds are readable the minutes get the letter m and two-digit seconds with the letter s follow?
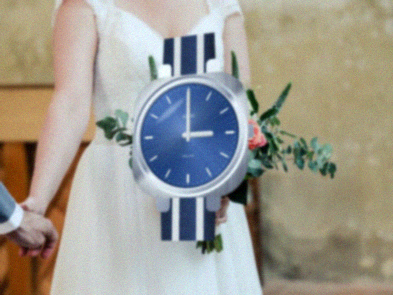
3h00
